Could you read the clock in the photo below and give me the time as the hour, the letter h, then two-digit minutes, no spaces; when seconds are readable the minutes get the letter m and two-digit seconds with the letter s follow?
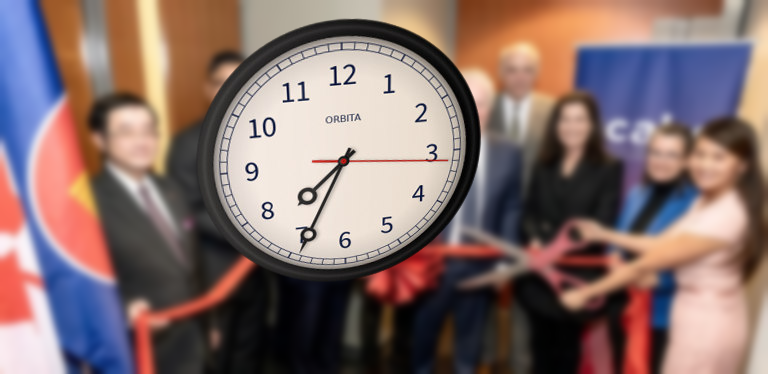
7h34m16s
